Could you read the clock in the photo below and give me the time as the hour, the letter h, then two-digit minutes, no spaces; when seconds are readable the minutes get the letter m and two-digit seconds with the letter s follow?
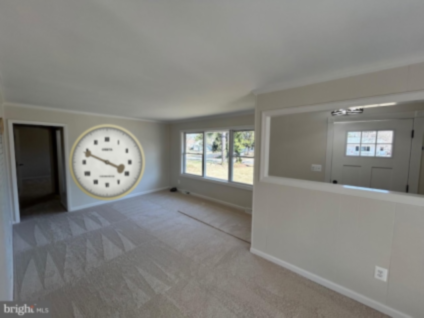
3h49
